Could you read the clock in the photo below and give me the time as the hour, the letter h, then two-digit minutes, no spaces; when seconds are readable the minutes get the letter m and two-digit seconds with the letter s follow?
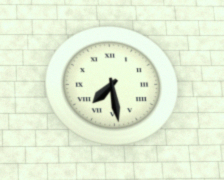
7h29
